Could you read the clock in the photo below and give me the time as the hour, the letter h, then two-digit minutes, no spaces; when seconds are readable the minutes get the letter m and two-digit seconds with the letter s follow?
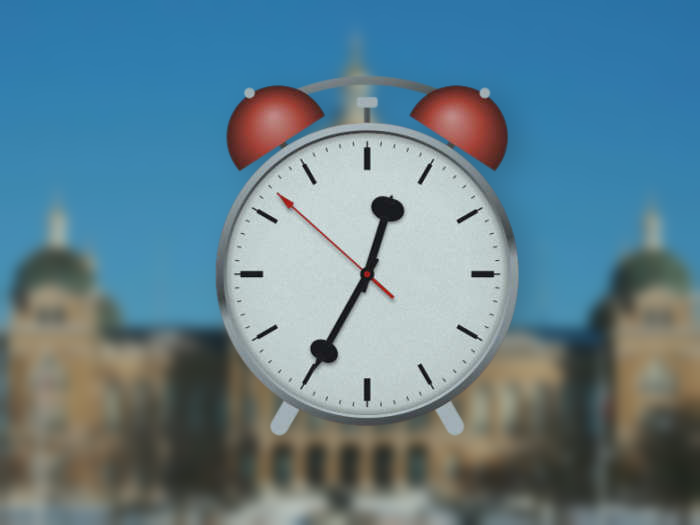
12h34m52s
